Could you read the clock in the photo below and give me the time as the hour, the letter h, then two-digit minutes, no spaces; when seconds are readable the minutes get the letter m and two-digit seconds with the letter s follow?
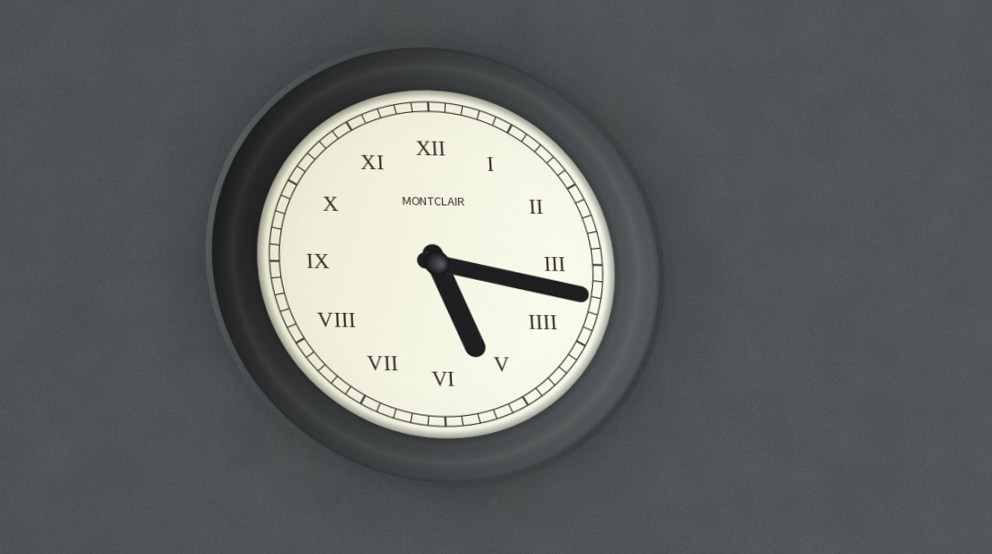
5h17
